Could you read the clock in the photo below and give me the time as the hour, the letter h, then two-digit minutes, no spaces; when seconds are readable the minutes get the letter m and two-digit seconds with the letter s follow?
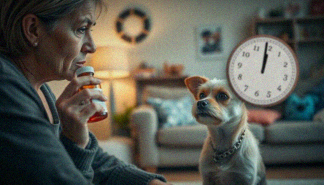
11h59
